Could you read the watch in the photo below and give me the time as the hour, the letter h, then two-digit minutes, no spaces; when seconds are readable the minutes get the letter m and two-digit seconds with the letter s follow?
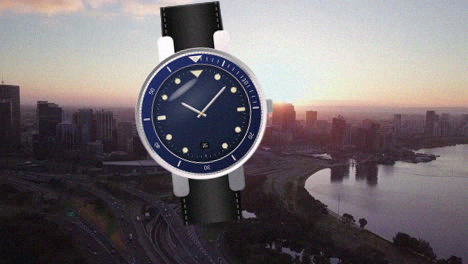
10h08
